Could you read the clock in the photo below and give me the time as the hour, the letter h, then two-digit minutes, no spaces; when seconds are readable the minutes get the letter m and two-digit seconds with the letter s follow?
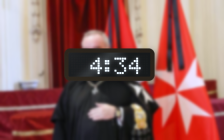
4h34
